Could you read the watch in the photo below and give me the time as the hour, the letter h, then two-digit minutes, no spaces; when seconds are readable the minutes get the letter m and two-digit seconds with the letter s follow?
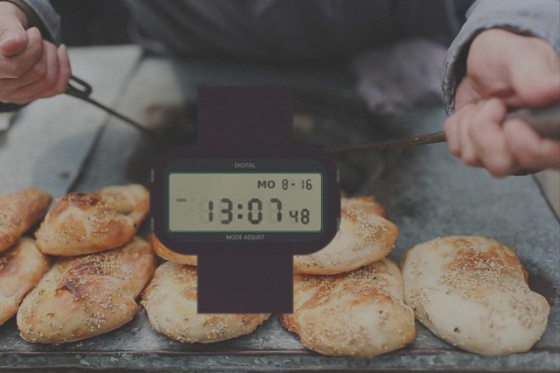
13h07m48s
